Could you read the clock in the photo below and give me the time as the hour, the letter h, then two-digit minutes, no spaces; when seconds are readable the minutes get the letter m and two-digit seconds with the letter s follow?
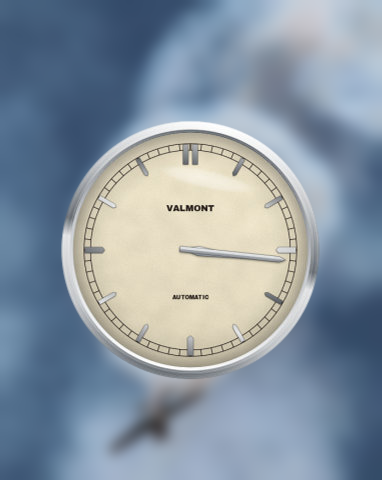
3h16
